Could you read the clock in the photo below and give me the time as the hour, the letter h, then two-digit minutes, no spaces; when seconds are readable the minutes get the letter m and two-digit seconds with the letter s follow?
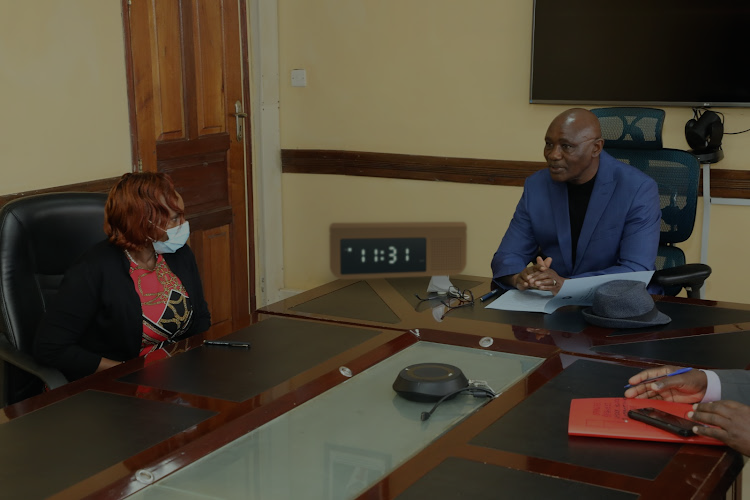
11h31
